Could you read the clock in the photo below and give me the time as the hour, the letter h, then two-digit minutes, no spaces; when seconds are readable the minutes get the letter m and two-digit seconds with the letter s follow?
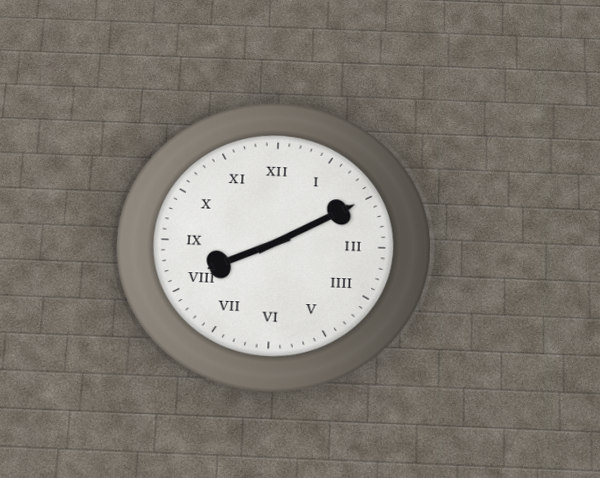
8h10
